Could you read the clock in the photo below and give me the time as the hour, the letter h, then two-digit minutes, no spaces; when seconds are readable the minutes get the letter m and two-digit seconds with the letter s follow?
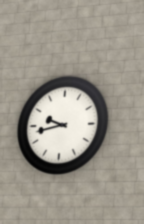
9h43
